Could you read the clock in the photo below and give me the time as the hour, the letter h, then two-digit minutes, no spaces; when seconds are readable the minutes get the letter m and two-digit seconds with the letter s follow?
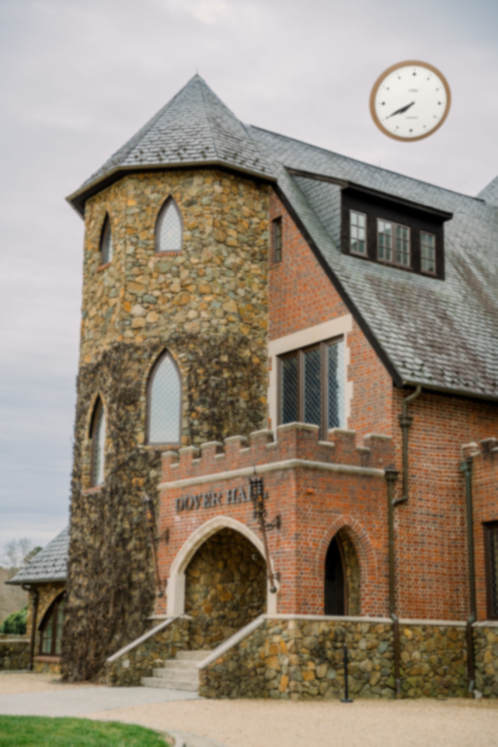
7h40
